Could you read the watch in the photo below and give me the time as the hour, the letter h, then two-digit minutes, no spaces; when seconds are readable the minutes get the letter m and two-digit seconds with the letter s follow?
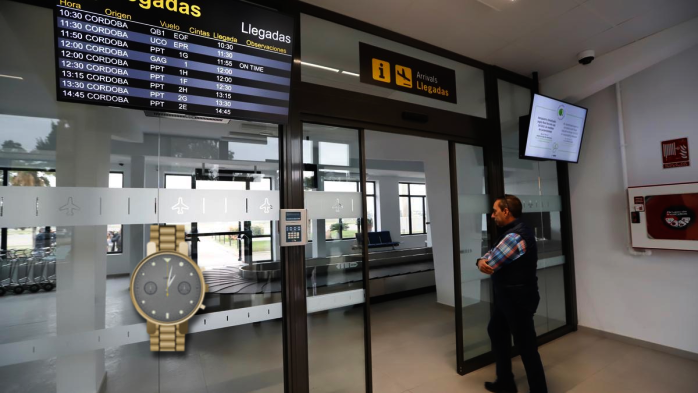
1h02
